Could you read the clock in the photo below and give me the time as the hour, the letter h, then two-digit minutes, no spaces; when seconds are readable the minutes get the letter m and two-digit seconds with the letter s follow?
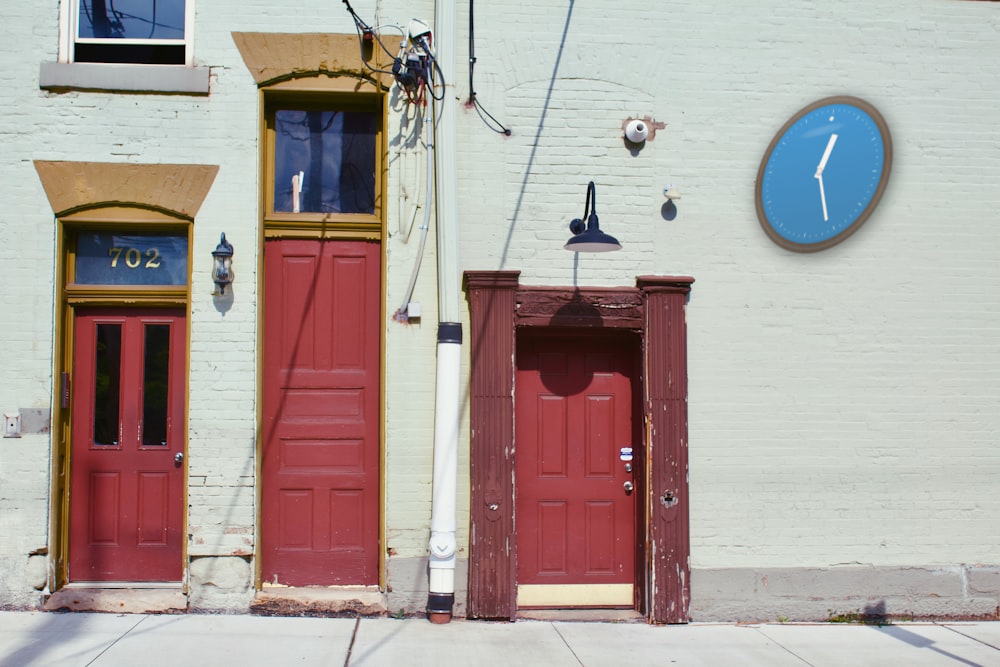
12h26
